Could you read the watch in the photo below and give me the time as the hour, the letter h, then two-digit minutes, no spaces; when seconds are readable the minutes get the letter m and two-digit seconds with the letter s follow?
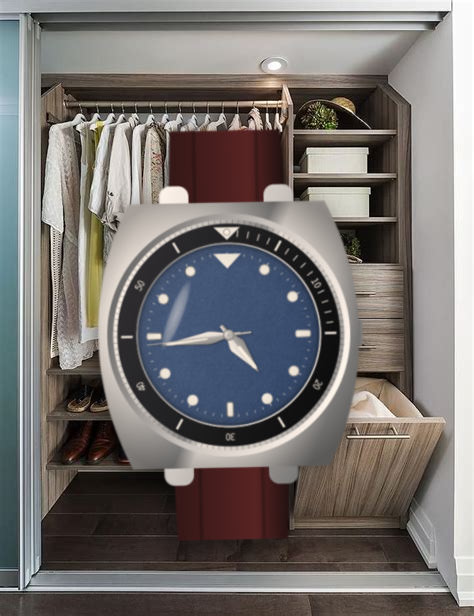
4h43m44s
